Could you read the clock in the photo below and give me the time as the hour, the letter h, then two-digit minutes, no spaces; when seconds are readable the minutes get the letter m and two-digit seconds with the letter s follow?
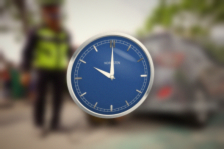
10h00
